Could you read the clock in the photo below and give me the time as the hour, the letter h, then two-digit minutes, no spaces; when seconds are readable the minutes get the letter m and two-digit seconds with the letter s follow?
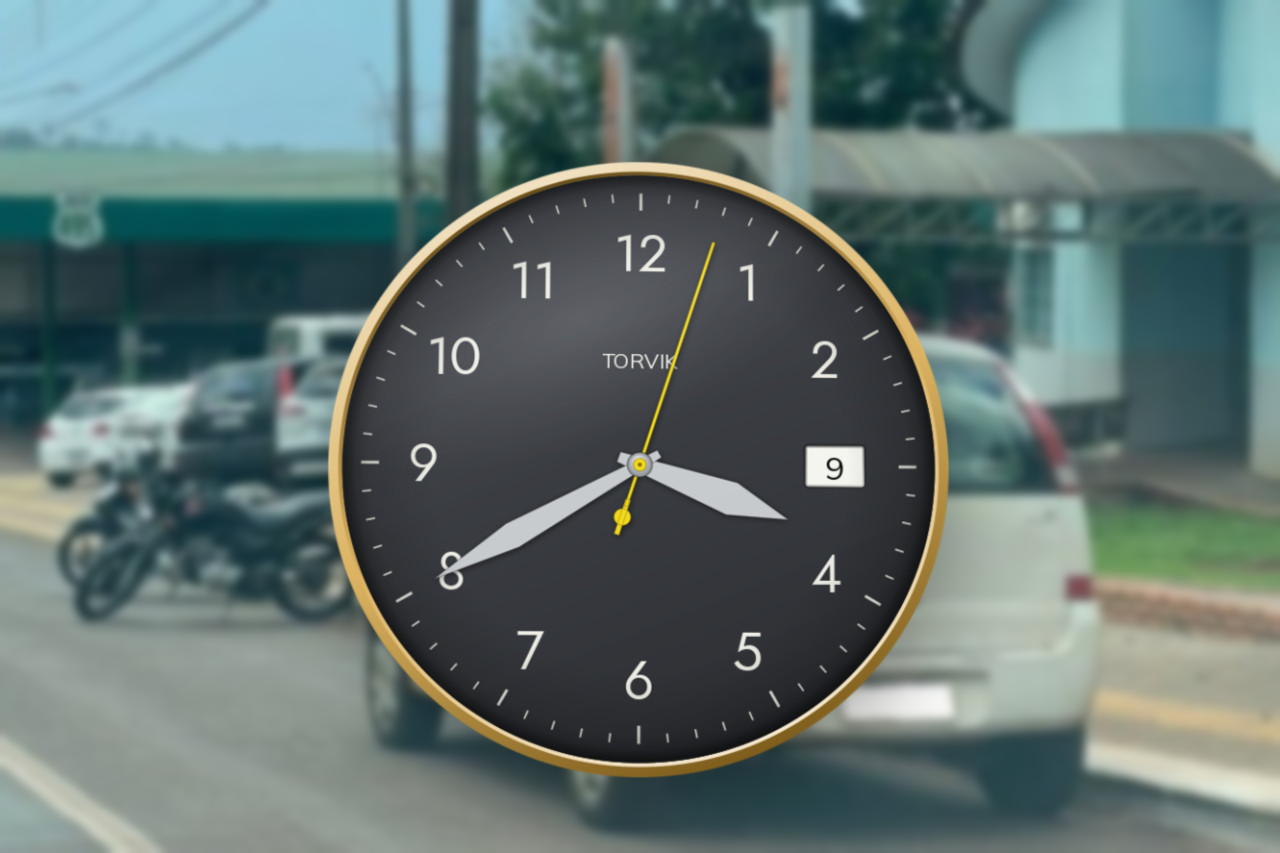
3h40m03s
